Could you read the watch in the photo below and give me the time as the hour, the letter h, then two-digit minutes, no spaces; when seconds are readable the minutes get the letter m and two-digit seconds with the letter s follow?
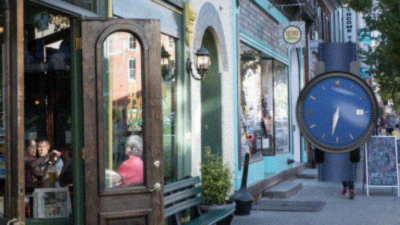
6h32
